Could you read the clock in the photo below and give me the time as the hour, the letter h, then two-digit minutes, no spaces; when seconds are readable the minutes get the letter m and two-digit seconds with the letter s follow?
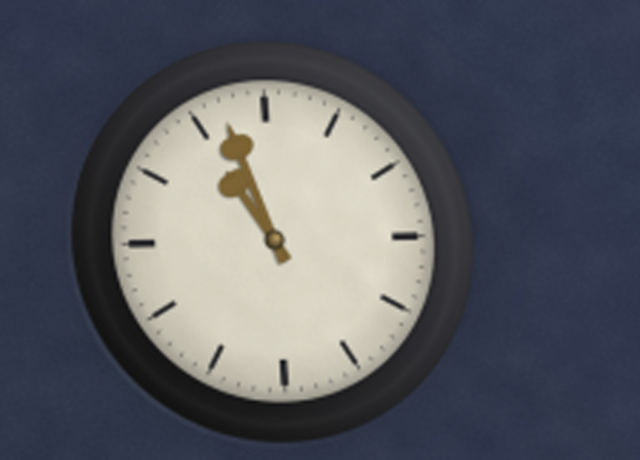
10h57
